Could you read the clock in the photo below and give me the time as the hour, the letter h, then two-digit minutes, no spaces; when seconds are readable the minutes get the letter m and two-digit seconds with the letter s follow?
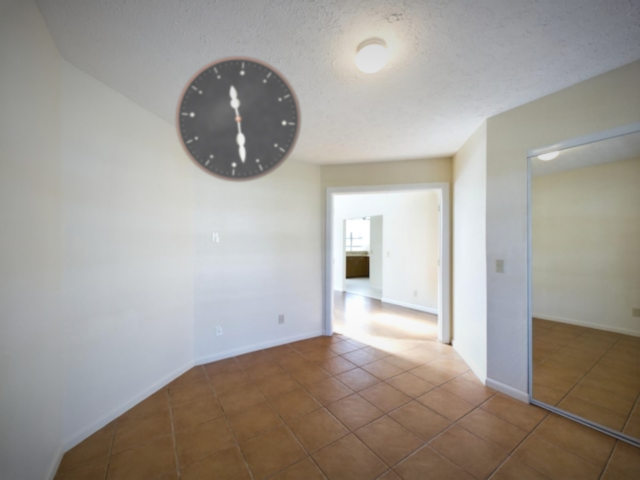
11h28
